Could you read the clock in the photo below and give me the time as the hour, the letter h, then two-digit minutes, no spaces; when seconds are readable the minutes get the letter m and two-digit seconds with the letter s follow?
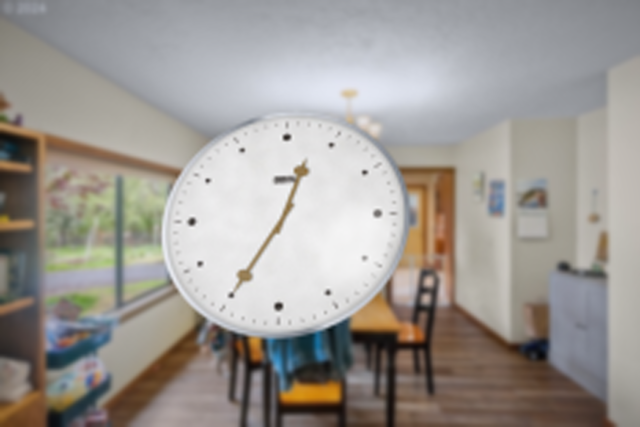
12h35
